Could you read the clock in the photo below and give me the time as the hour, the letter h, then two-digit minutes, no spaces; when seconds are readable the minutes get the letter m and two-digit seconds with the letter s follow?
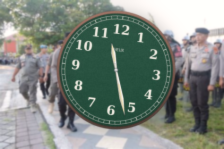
11h27
